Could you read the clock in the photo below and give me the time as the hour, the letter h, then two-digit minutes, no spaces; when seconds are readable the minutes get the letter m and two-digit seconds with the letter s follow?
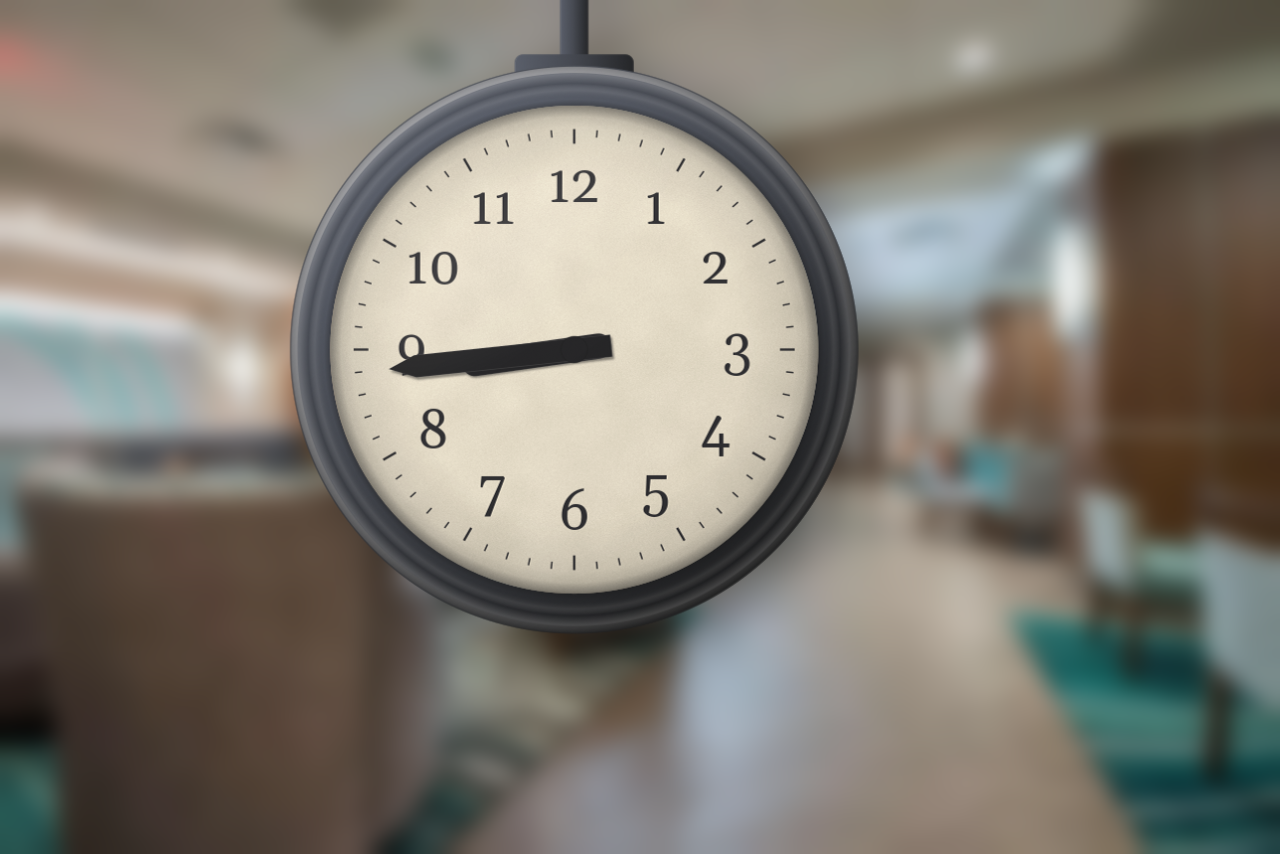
8h44
